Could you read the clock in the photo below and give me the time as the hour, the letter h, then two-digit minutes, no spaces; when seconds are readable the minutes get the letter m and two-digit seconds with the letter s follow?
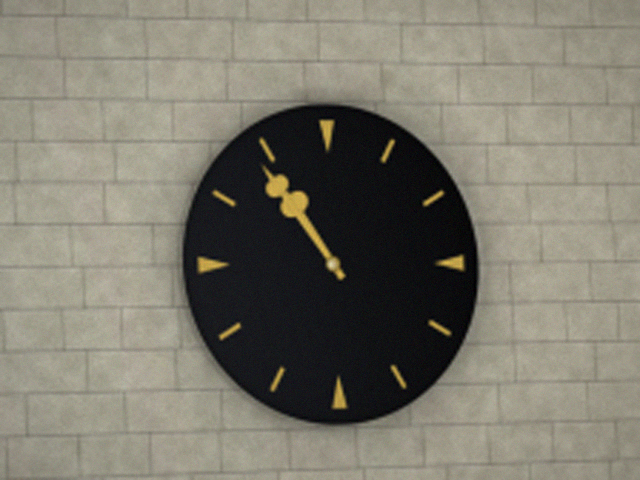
10h54
